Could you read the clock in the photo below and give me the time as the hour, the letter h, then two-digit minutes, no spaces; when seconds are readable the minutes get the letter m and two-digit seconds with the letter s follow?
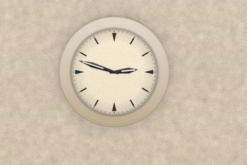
2h48
